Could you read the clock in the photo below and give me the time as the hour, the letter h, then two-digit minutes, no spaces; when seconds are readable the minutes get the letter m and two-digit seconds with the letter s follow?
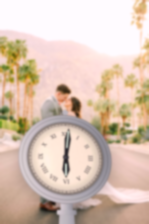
6h01
